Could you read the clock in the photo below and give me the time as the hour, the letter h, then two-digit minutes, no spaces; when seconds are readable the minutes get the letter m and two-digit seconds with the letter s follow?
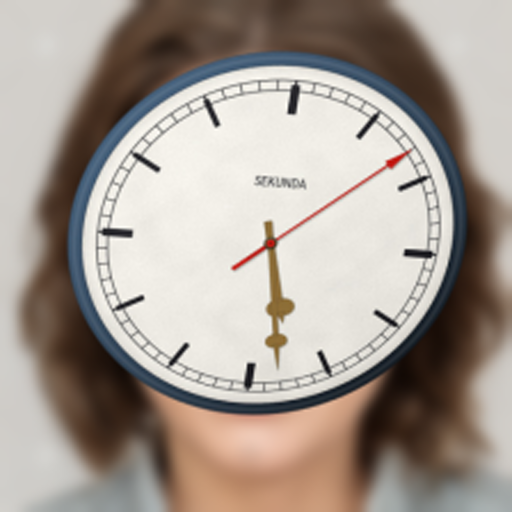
5h28m08s
